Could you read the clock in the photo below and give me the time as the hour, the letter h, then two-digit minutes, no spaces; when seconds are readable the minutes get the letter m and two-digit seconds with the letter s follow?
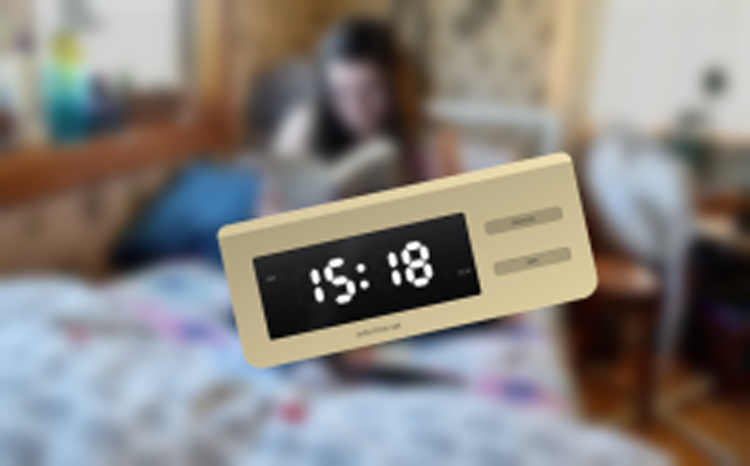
15h18
